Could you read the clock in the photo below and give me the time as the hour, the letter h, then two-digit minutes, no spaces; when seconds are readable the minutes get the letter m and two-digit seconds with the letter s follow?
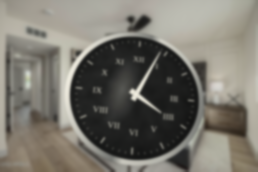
4h04
